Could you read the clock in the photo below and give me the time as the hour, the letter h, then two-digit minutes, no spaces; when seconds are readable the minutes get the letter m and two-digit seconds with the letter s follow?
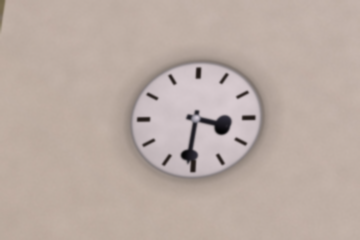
3h31
